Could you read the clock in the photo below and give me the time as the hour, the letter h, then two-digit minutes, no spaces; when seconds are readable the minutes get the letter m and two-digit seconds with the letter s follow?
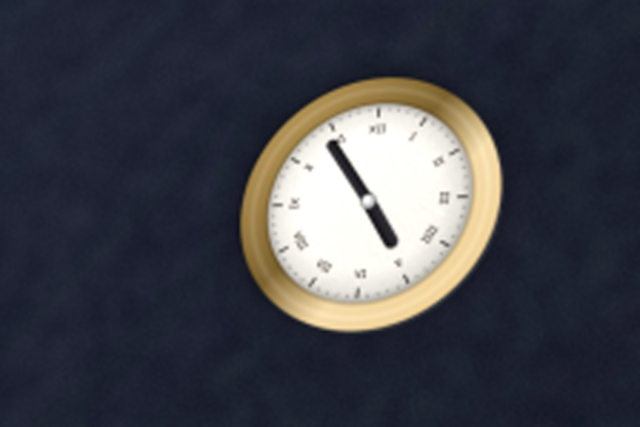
4h54
